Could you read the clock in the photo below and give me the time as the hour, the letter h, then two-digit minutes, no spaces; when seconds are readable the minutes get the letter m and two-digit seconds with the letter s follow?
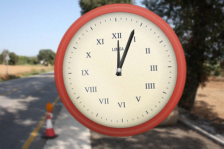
12h04
